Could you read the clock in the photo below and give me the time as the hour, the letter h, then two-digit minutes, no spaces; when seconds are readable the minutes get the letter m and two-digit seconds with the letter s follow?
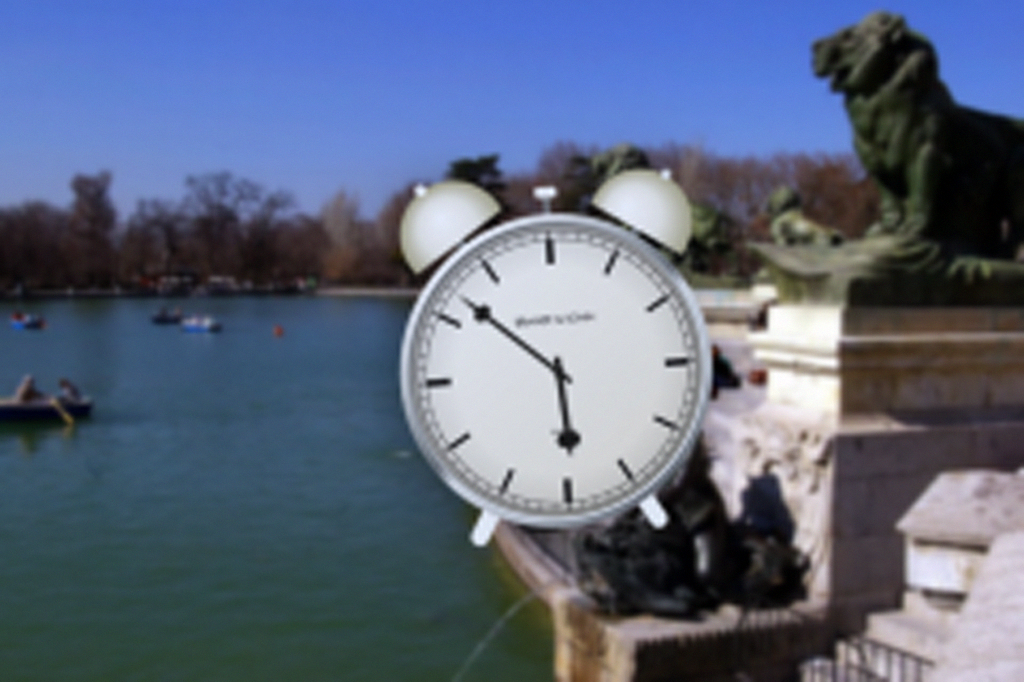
5h52
